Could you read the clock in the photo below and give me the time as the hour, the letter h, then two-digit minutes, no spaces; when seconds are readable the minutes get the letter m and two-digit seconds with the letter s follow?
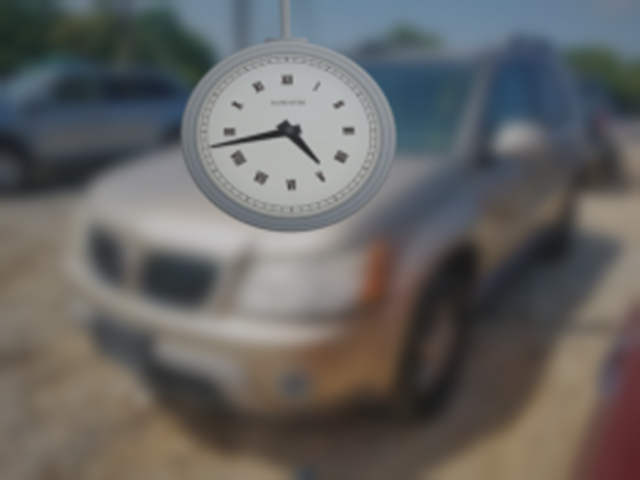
4h43
